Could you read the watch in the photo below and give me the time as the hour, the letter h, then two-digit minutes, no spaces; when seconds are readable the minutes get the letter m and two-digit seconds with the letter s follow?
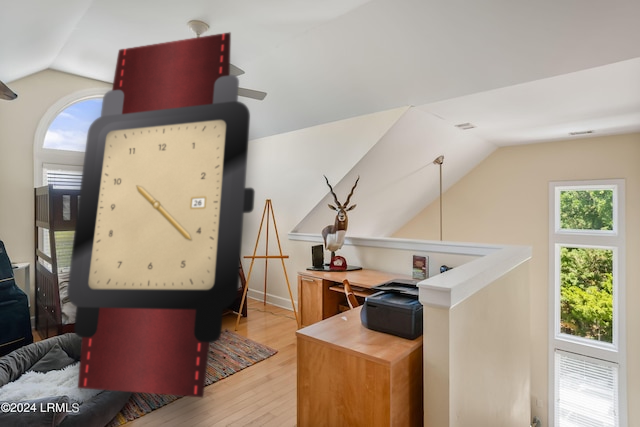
10h22
